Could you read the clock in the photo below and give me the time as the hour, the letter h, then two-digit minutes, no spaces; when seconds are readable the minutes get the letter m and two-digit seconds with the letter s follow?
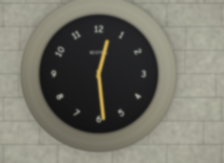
12h29
